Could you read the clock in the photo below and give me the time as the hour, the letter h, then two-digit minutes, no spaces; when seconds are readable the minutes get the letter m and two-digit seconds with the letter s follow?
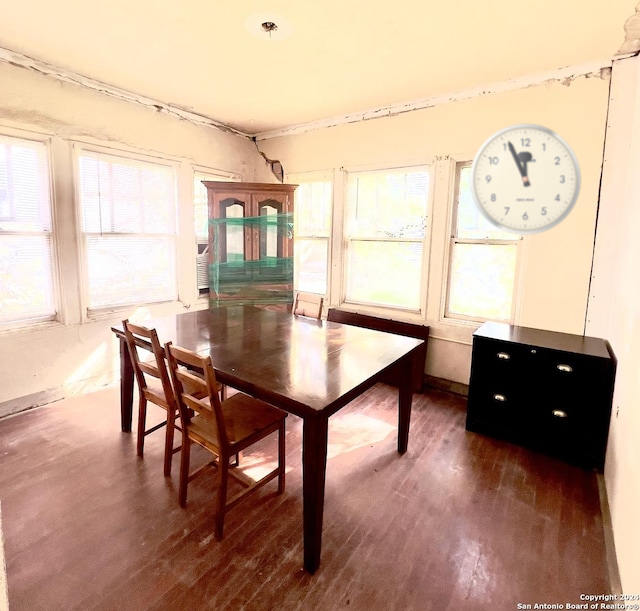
11h56
